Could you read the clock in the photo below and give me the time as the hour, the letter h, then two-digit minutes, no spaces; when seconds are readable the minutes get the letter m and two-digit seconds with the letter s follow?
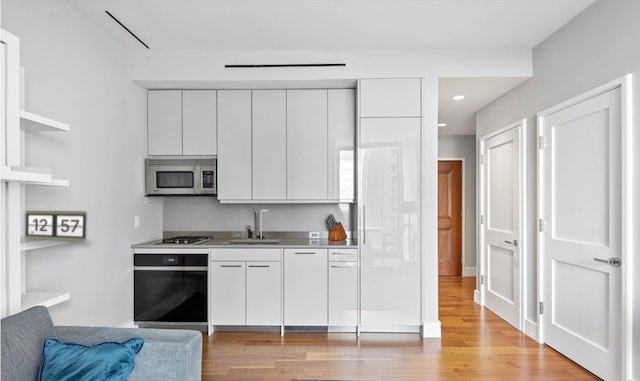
12h57
